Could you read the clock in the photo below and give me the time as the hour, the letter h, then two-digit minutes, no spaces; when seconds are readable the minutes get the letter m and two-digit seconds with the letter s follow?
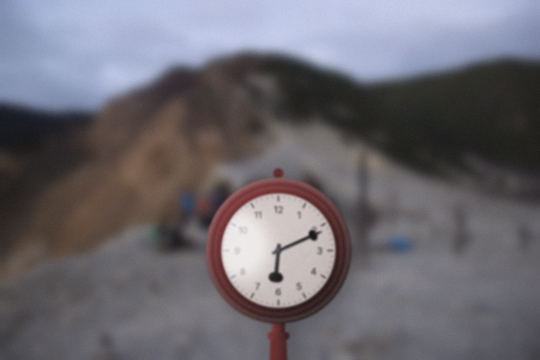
6h11
